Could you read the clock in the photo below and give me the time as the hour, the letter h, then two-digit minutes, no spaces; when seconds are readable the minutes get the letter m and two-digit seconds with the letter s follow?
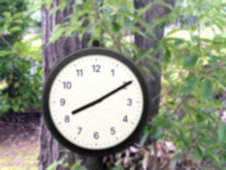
8h10
